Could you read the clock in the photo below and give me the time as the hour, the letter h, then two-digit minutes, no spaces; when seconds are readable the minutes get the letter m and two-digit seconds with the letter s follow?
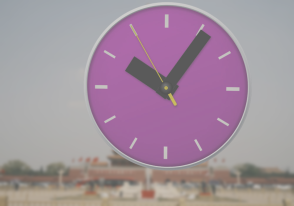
10h05m55s
